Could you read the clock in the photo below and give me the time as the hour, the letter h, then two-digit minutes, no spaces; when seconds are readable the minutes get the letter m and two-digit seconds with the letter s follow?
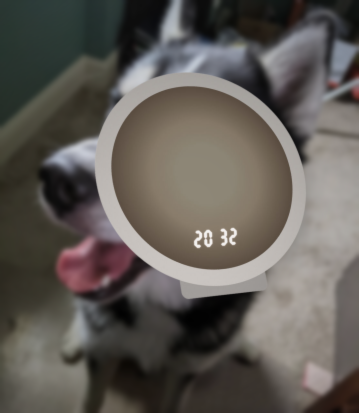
20h32
